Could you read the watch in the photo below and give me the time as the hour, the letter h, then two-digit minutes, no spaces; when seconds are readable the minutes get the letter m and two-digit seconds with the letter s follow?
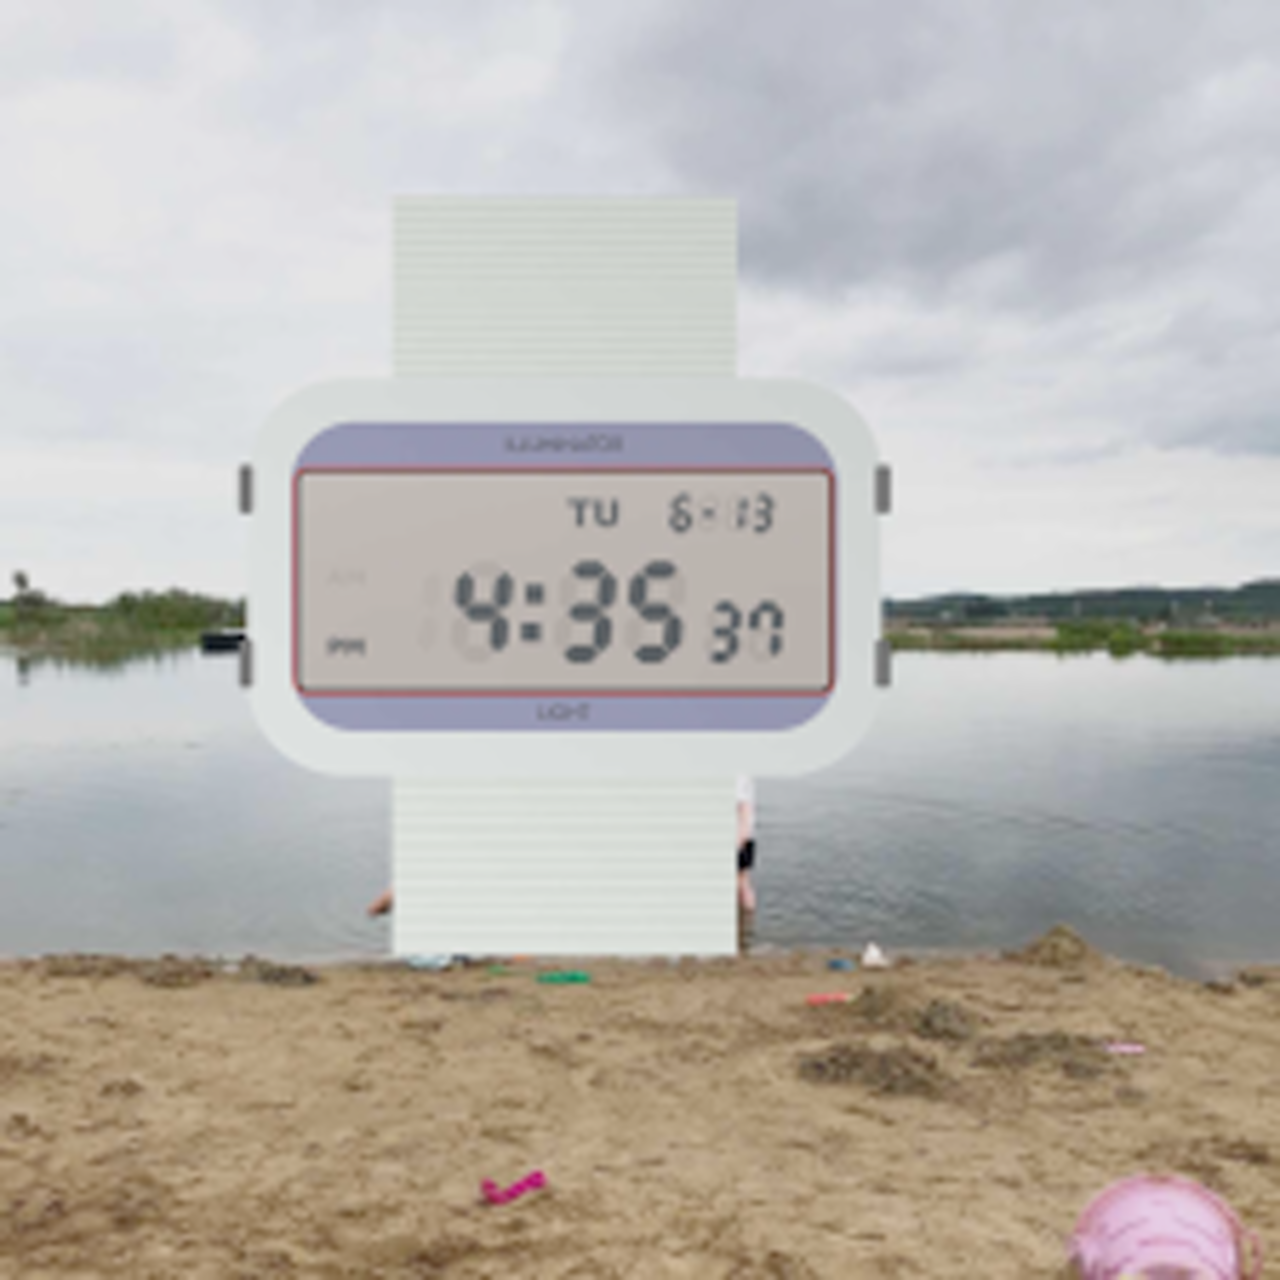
4h35m37s
